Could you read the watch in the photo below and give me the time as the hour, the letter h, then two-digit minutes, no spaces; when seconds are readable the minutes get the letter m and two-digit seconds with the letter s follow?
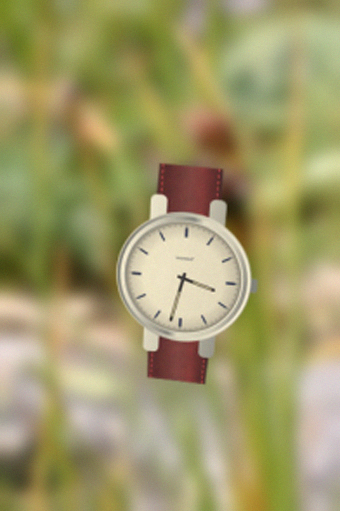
3h32
